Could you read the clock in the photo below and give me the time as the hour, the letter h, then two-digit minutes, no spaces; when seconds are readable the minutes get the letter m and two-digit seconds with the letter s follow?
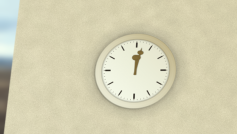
12h02
